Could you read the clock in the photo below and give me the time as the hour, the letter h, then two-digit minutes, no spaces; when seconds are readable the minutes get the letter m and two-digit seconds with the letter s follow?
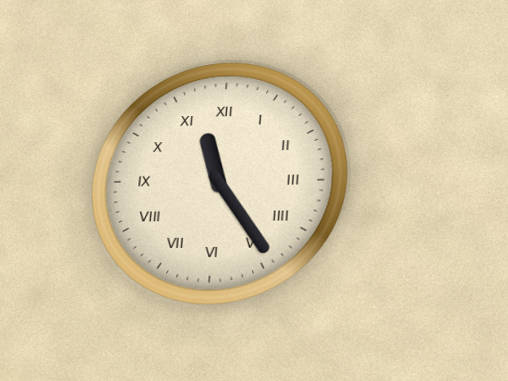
11h24
